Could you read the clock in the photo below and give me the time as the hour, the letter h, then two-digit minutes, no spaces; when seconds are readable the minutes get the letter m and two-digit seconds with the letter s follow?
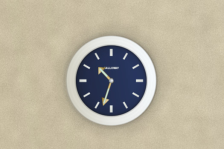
10h33
